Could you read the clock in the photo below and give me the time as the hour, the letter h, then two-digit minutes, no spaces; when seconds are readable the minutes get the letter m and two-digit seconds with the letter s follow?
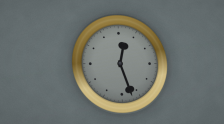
12h27
